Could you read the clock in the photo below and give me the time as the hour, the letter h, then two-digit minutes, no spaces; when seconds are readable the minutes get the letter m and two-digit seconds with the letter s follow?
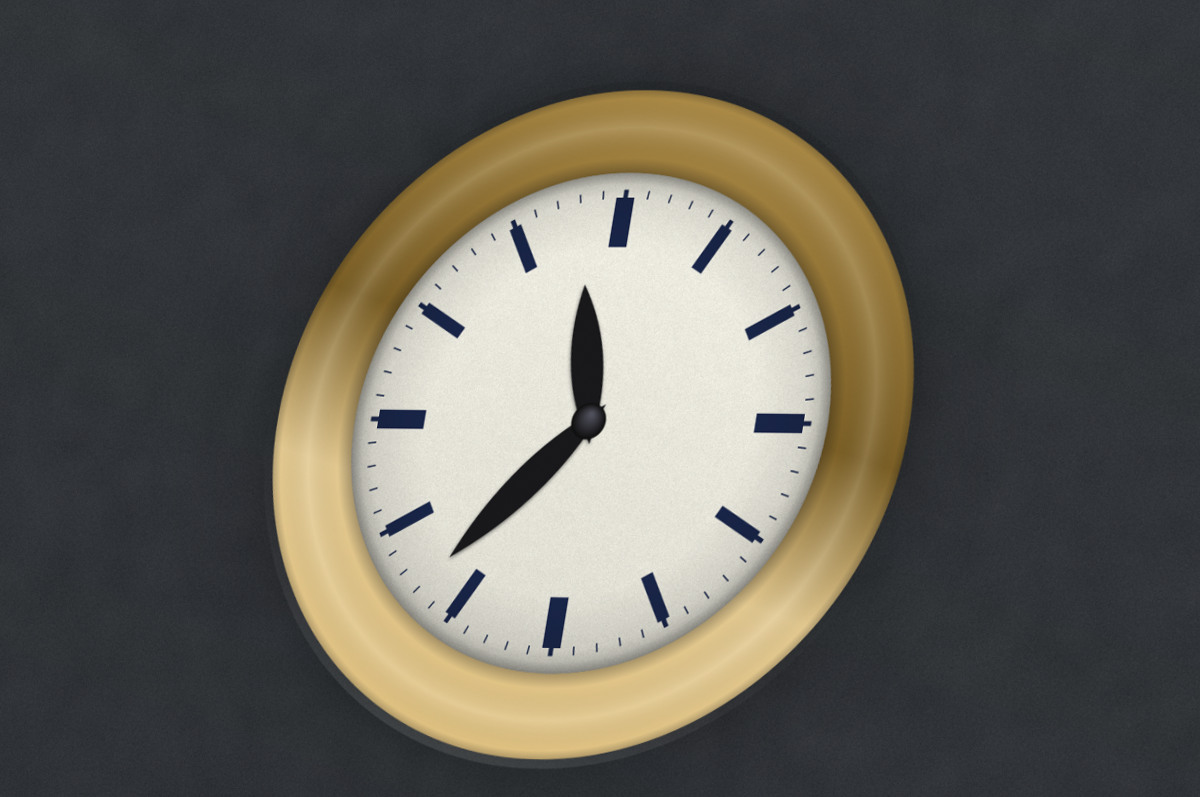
11h37
